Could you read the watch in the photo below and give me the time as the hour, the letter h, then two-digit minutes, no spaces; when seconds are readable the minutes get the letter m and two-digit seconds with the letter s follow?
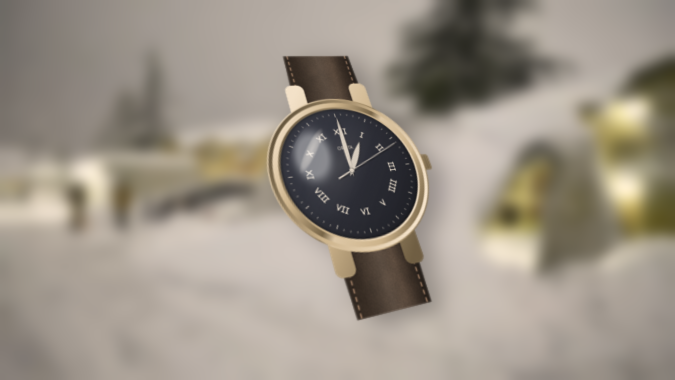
1h00m11s
